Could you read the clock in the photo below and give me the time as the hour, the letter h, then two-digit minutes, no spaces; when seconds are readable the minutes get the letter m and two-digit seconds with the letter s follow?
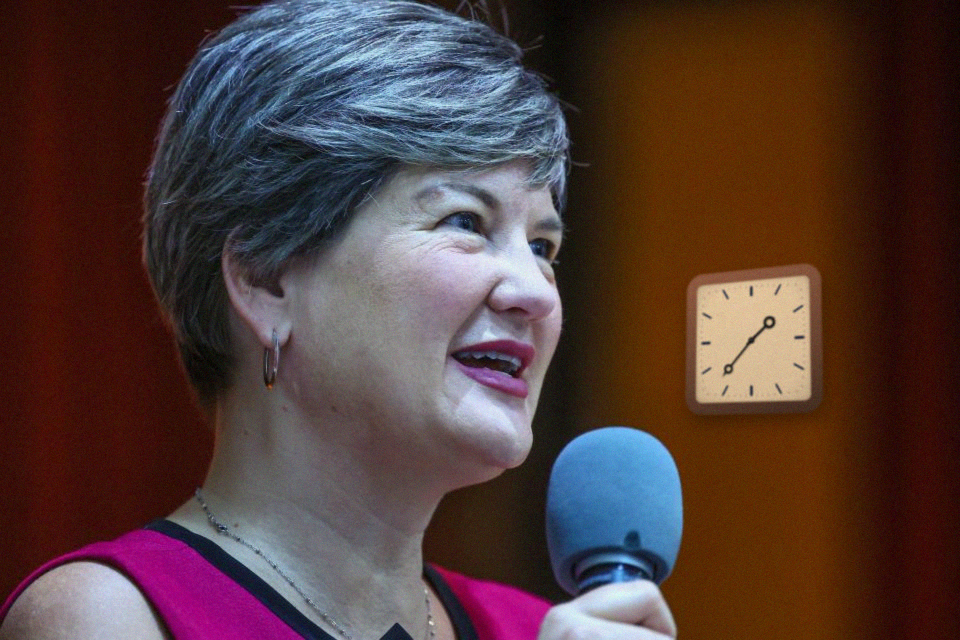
1h37
